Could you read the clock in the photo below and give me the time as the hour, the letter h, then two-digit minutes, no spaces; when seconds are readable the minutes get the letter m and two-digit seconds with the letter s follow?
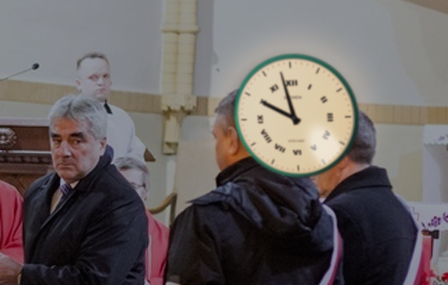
9h58
